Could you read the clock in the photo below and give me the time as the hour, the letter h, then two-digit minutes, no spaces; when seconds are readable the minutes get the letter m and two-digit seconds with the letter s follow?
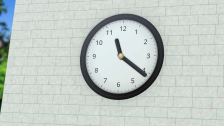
11h21
